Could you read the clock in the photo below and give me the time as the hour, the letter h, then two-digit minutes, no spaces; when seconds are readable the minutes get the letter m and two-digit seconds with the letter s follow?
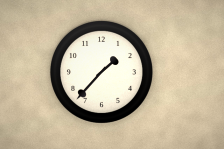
1h37
